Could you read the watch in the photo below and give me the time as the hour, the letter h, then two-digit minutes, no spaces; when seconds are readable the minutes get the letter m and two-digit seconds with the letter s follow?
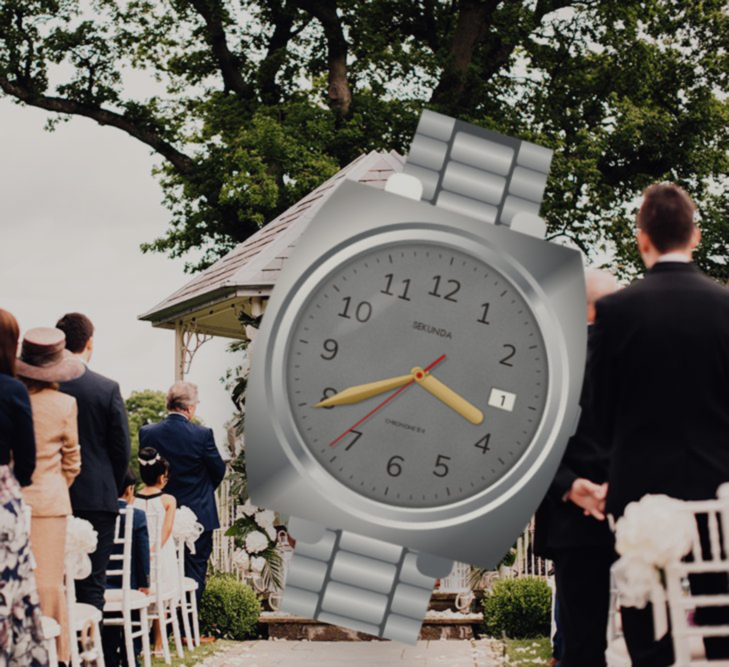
3h39m36s
